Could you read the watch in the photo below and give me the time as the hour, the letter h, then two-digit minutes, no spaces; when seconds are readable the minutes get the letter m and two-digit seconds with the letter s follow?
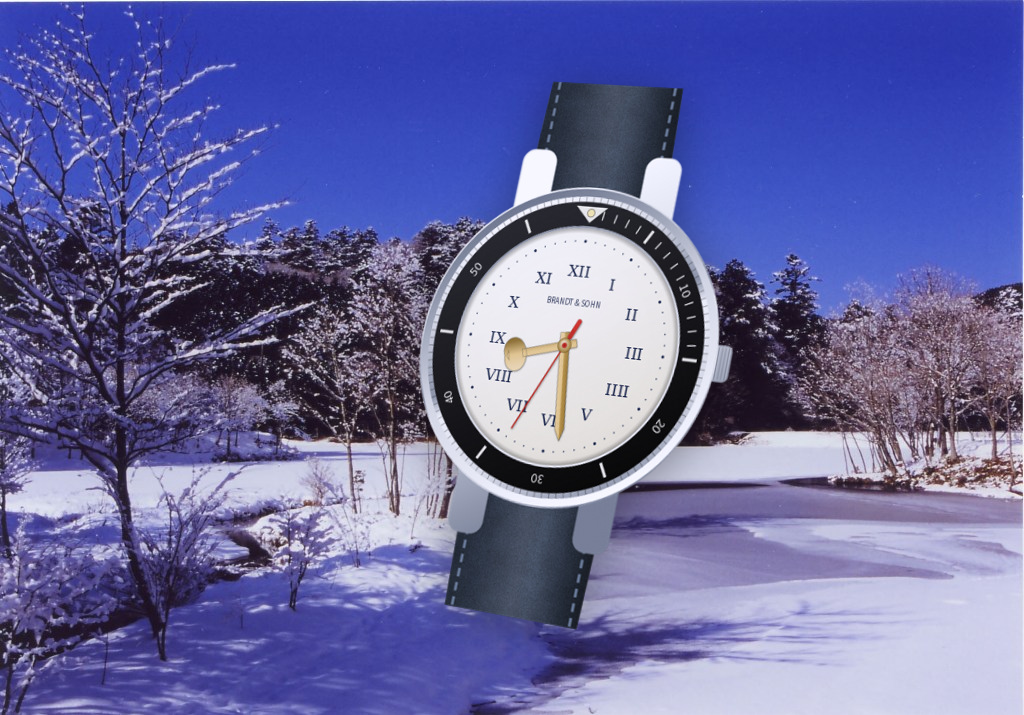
8h28m34s
